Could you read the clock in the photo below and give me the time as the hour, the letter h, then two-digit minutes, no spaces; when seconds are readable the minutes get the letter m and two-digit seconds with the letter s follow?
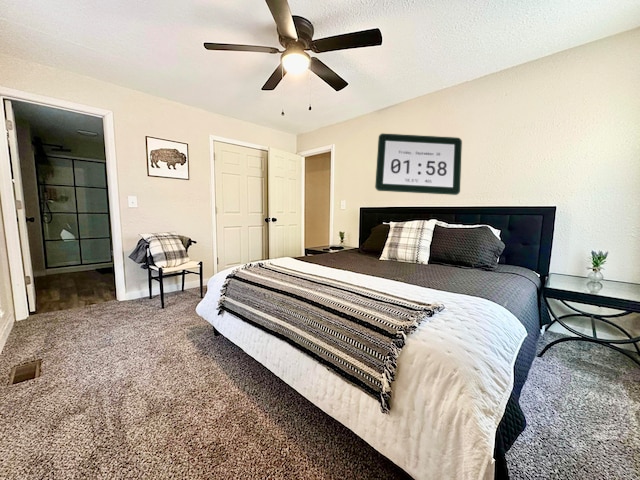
1h58
